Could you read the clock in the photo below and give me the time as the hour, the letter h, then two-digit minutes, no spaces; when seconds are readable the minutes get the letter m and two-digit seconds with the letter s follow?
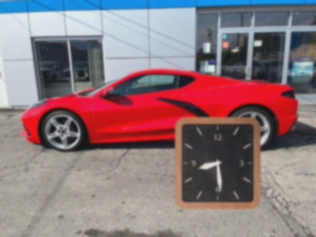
8h29
